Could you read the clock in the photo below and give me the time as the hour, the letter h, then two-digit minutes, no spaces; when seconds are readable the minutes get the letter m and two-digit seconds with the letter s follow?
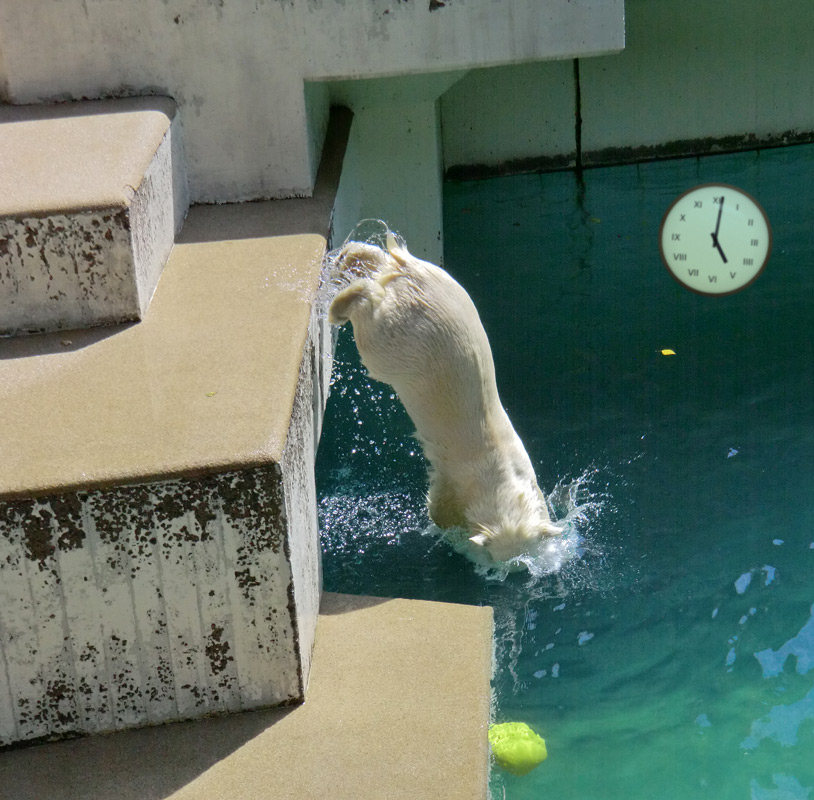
5h01
